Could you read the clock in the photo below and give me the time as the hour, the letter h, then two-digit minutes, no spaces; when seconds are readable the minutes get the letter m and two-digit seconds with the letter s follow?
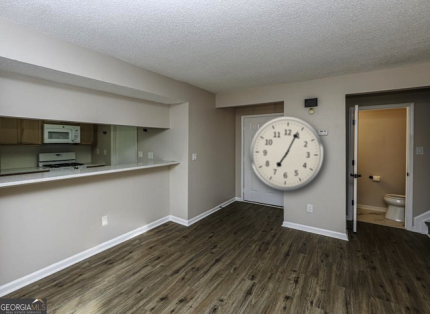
7h04
